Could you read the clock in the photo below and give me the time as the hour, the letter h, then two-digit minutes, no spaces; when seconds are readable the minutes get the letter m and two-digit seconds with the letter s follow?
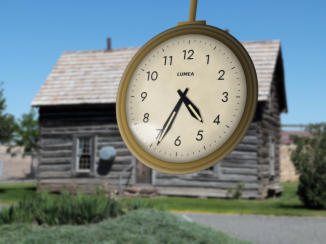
4h34
